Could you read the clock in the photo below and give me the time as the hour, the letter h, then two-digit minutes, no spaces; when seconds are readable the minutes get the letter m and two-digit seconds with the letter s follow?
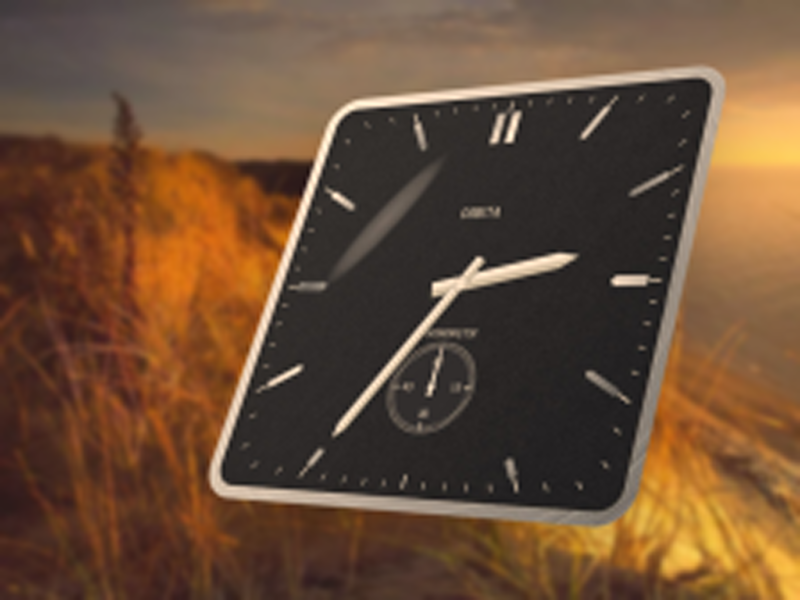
2h35
